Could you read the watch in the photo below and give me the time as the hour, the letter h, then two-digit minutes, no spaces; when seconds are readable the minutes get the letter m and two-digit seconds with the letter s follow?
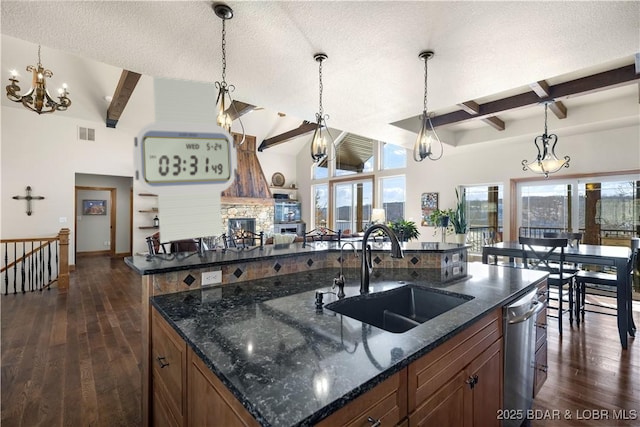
3h31m49s
